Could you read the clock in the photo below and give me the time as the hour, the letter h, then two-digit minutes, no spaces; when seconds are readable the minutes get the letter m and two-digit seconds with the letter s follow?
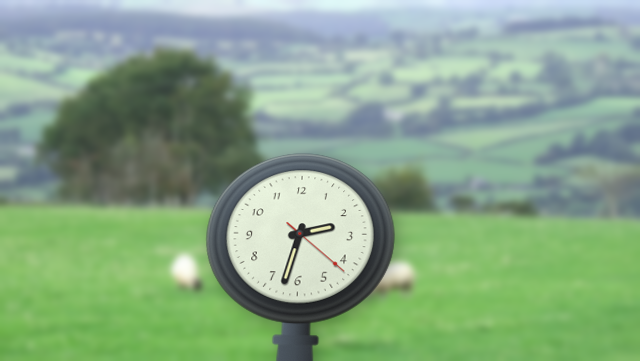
2h32m22s
